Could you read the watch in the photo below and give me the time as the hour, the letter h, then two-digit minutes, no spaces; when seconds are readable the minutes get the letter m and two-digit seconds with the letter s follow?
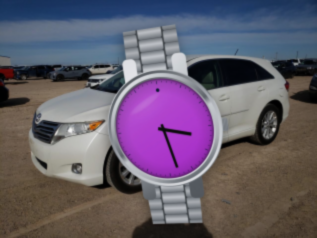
3h28
